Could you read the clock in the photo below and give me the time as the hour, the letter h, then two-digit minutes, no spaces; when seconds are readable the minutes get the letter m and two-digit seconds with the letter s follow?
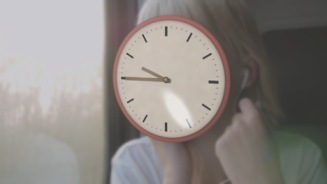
9h45
